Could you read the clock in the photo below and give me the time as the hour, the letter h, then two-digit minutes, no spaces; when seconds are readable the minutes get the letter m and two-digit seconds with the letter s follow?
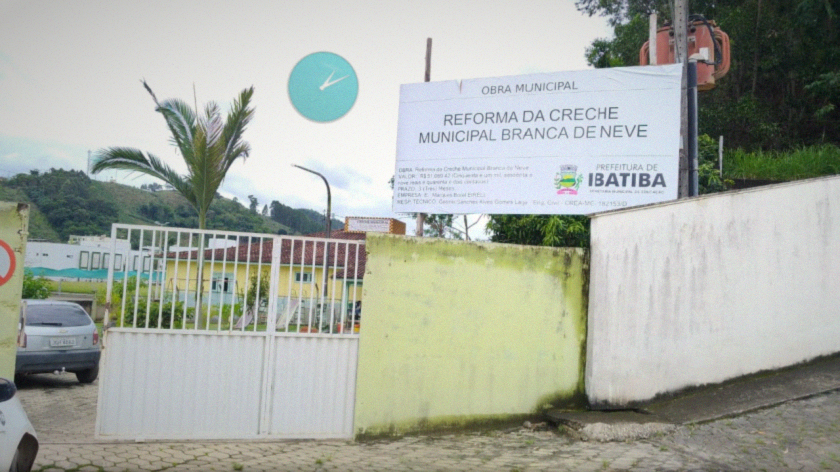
1h11
